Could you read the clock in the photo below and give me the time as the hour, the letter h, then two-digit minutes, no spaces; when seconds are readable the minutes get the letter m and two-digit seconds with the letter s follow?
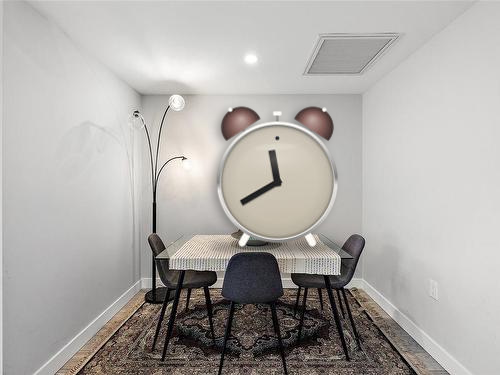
11h40
